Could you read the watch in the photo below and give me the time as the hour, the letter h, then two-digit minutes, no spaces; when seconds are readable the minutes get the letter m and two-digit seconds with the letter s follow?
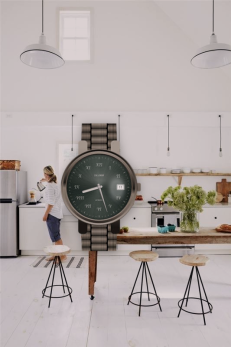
8h27
